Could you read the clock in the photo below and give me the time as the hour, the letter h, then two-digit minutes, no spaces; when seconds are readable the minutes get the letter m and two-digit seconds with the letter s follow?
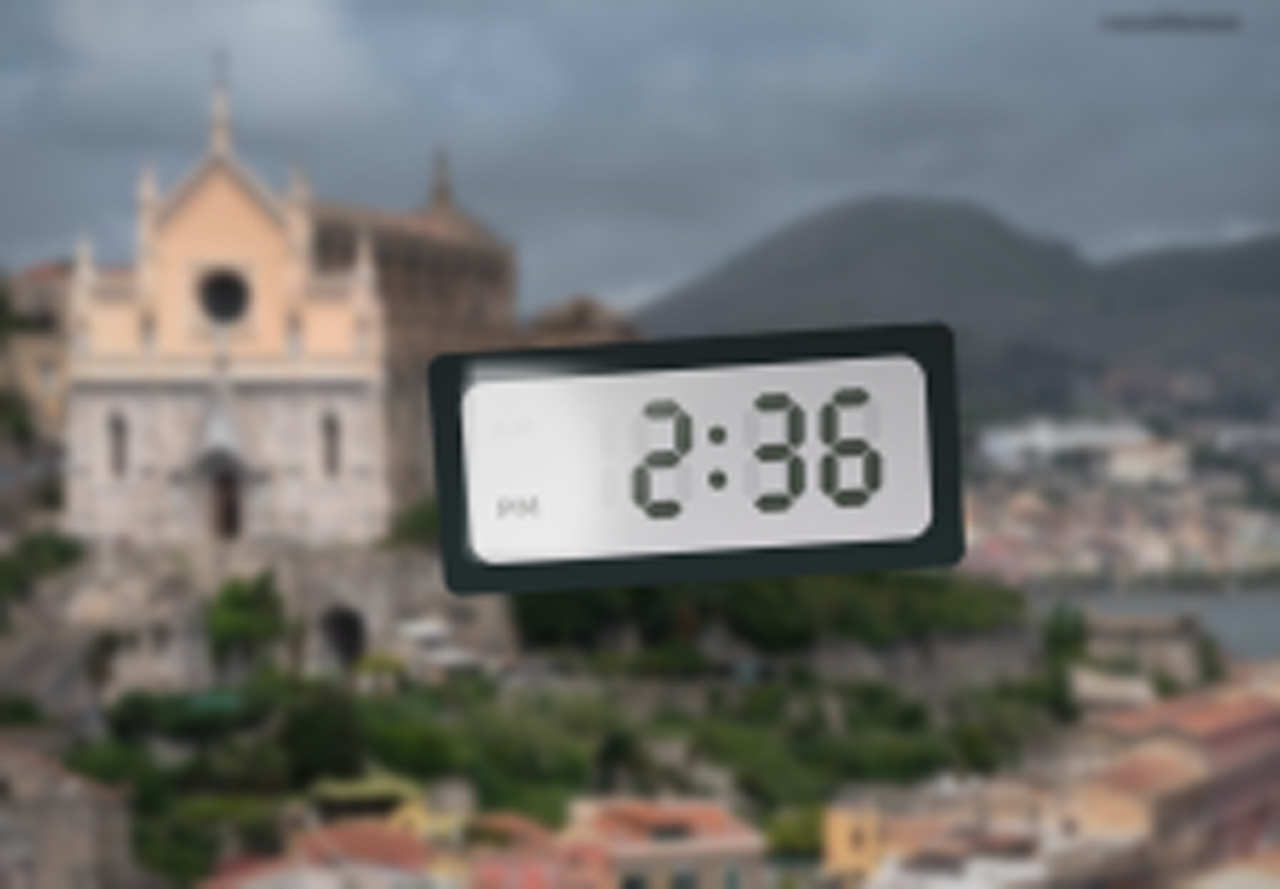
2h36
